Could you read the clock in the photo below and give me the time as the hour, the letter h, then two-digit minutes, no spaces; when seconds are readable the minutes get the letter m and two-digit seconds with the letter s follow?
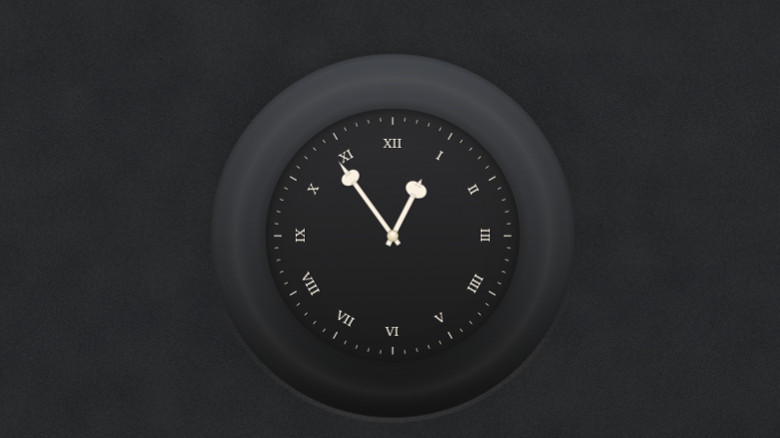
12h54
